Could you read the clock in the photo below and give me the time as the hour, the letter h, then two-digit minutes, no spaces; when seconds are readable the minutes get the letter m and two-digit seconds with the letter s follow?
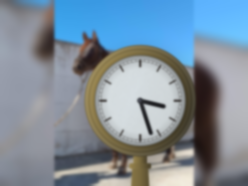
3h27
